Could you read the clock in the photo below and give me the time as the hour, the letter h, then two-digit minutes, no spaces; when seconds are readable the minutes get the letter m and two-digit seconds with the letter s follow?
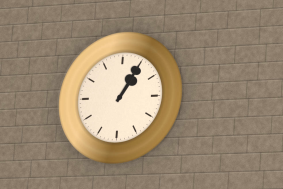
1h05
